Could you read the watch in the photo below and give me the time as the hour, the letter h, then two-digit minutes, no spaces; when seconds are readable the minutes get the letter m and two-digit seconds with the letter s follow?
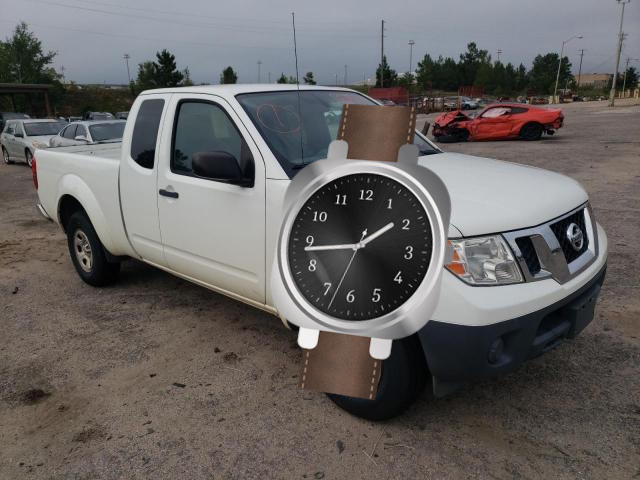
1h43m33s
